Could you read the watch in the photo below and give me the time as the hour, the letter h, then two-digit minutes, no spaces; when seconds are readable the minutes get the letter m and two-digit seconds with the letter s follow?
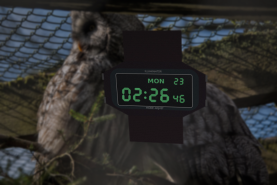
2h26m46s
